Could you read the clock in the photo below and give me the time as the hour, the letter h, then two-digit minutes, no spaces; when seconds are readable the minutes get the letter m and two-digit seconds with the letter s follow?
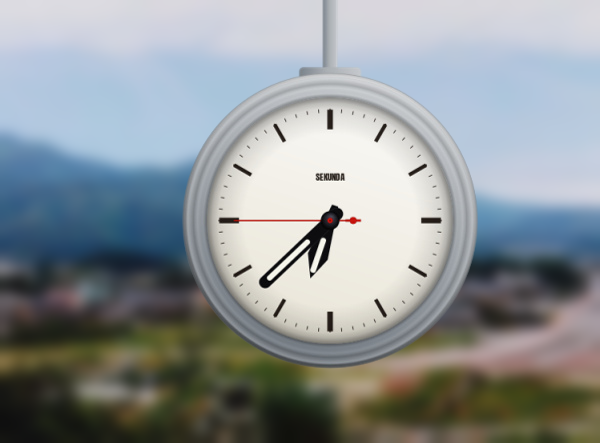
6h37m45s
